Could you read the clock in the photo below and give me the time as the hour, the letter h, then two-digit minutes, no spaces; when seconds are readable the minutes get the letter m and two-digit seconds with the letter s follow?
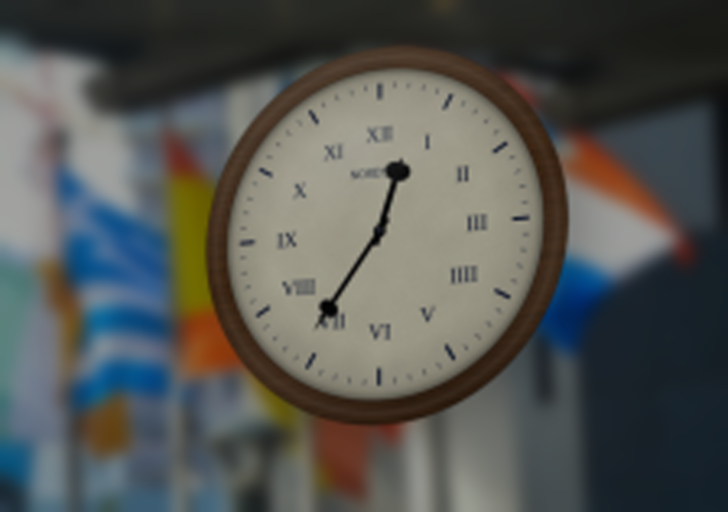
12h36
